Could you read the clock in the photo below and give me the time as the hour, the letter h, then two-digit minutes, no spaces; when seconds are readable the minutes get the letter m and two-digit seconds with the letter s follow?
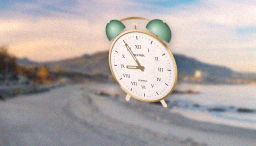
8h55
